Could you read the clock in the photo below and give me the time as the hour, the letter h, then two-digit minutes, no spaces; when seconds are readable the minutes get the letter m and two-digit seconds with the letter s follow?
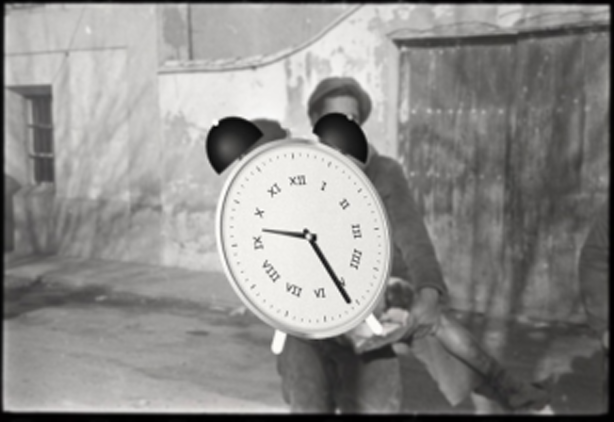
9h26
